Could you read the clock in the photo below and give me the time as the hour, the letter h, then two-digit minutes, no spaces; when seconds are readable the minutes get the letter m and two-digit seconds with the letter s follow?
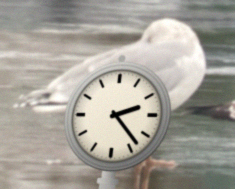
2h23
